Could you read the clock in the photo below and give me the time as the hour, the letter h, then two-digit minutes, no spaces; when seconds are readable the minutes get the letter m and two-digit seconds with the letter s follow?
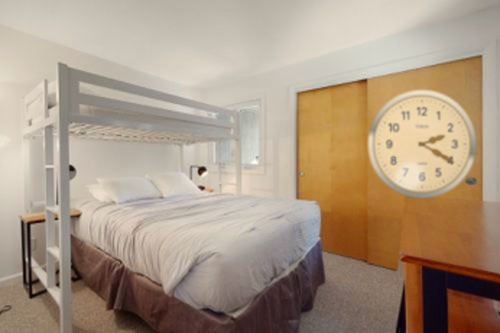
2h20
